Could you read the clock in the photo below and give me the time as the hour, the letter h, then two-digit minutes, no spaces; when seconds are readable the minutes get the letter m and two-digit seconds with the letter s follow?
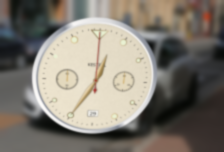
12h35
